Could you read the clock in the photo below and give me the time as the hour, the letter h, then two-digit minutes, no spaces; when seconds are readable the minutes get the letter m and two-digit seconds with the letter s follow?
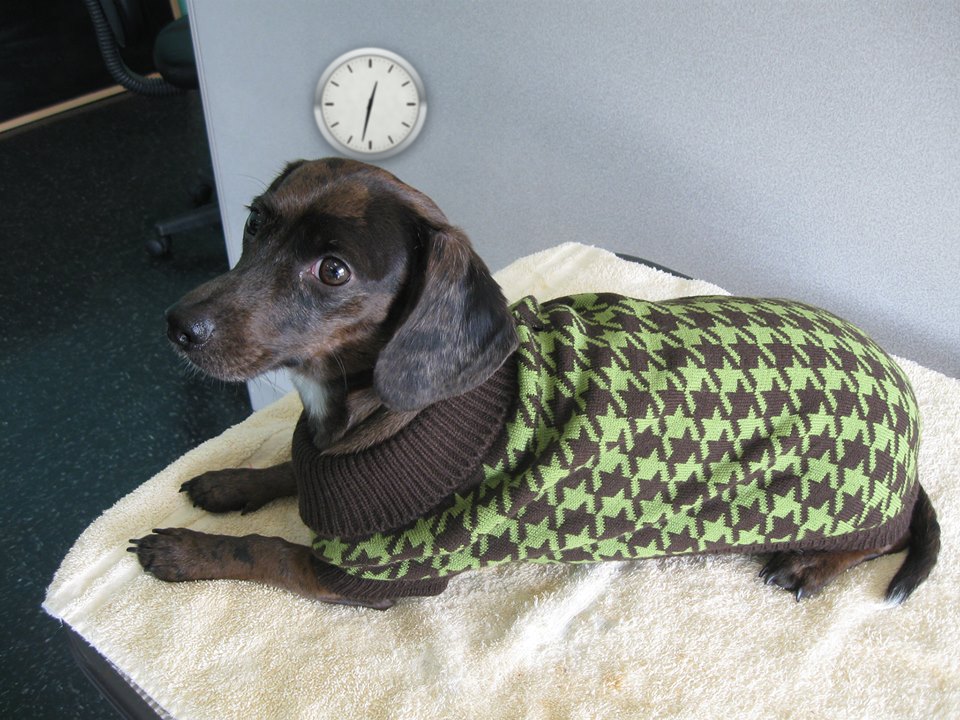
12h32
